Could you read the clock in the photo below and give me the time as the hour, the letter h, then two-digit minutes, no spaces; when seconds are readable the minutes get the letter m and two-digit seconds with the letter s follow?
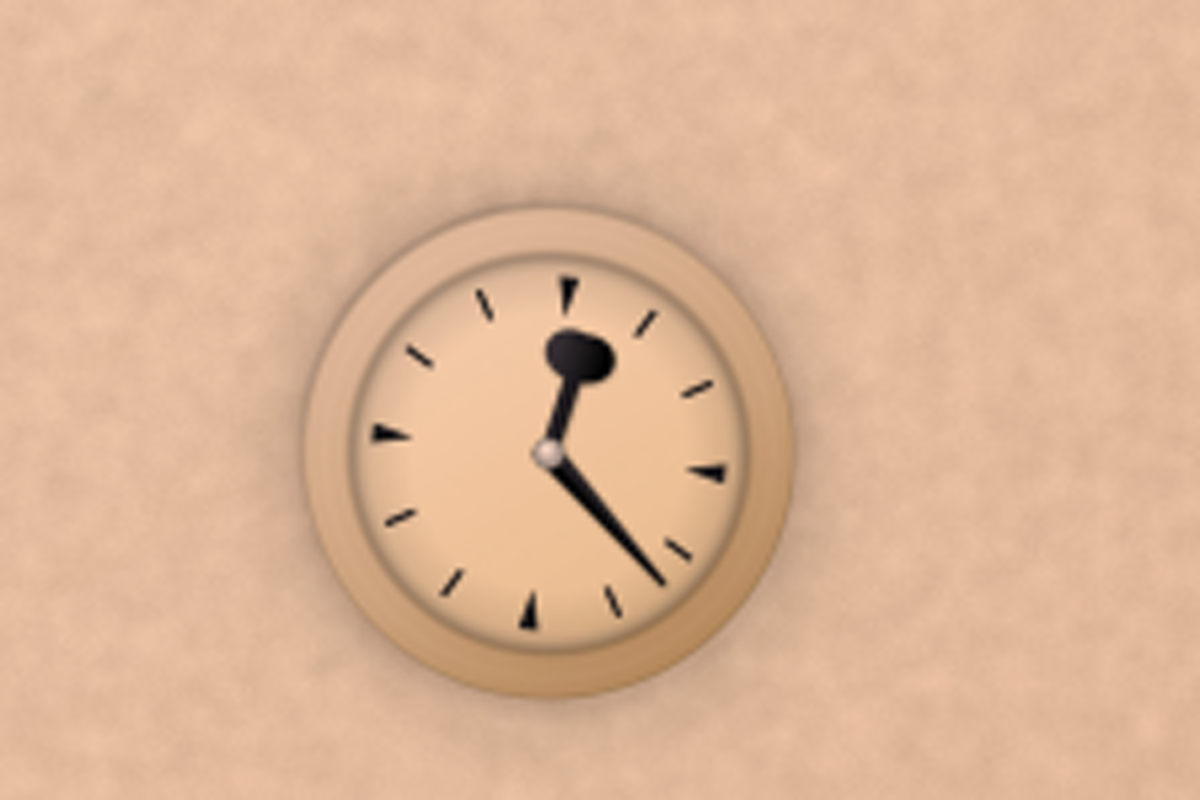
12h22
